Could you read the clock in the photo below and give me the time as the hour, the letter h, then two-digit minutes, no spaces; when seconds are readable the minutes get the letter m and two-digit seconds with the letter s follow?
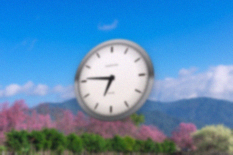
6h46
